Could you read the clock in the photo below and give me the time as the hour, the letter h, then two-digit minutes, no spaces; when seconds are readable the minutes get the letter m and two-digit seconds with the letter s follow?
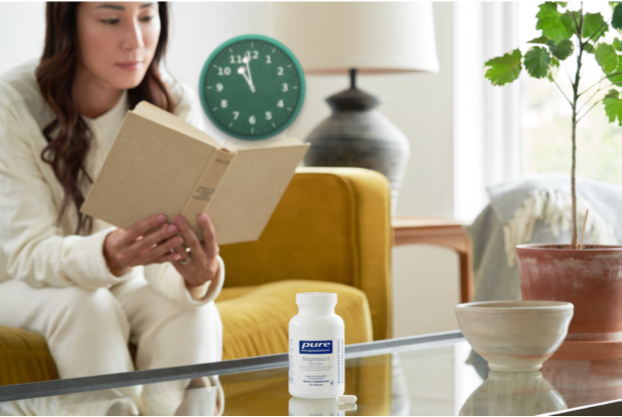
10h58
